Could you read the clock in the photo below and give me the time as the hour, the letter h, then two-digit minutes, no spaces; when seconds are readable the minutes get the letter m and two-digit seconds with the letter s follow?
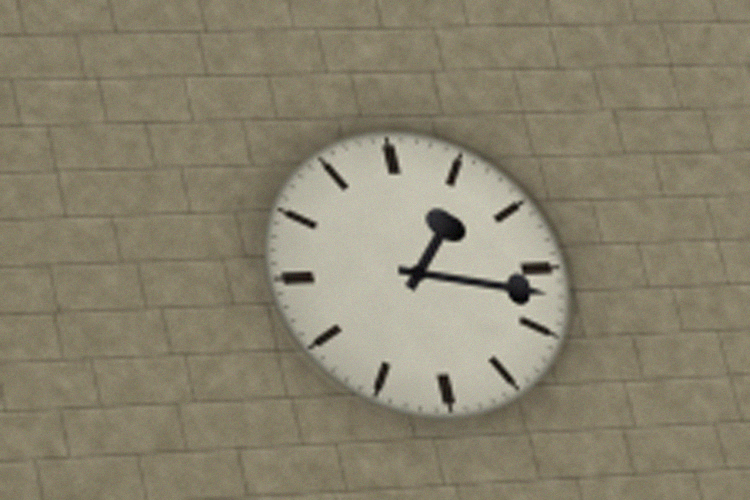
1h17
